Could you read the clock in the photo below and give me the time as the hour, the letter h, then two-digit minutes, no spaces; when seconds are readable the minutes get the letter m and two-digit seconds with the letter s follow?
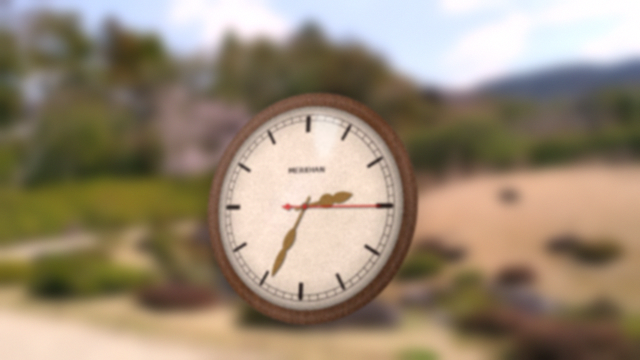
2h34m15s
